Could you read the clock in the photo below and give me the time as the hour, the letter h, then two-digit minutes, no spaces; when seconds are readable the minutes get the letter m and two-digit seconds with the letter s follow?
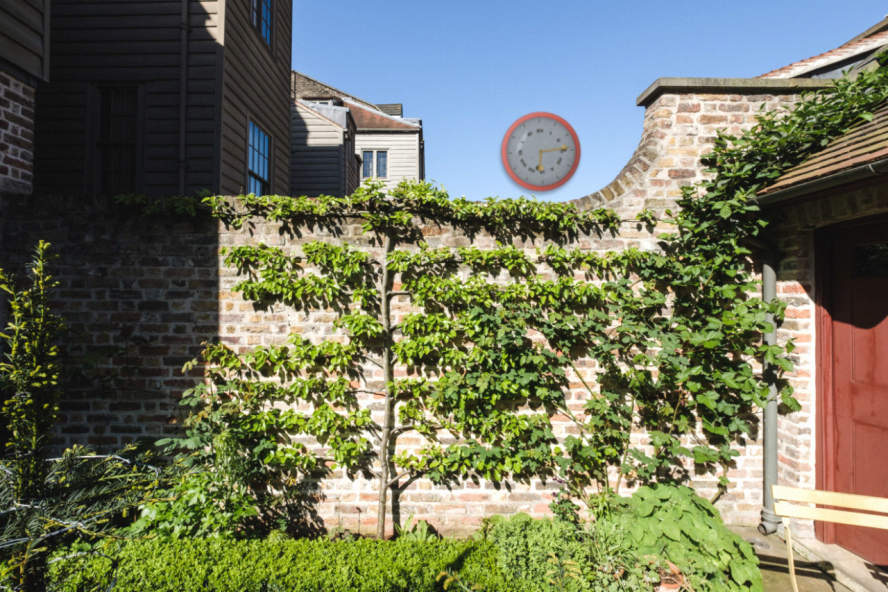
6h14
